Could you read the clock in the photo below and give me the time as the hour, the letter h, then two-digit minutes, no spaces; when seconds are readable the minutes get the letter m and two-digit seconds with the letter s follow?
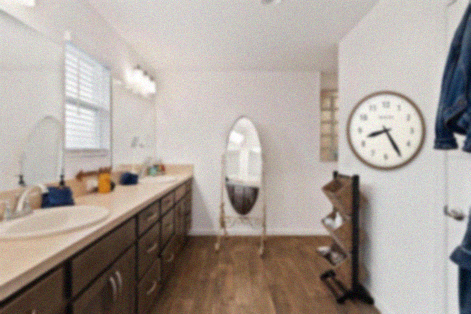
8h25
